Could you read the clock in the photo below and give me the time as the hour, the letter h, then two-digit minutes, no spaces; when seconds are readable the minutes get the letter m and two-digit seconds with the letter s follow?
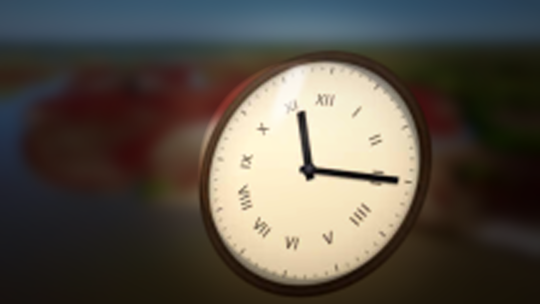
11h15
